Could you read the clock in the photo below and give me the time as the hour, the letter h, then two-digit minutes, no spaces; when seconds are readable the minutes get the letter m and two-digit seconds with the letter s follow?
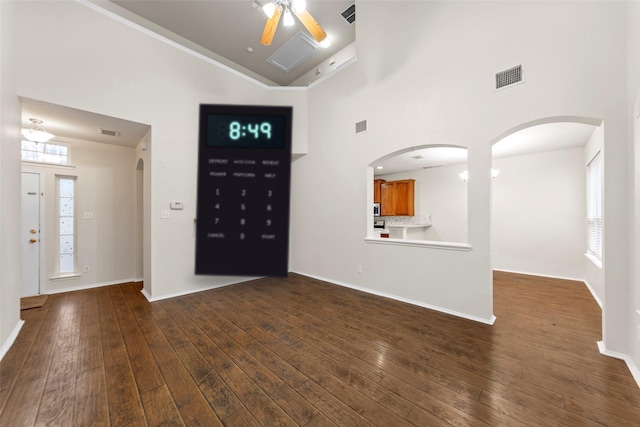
8h49
